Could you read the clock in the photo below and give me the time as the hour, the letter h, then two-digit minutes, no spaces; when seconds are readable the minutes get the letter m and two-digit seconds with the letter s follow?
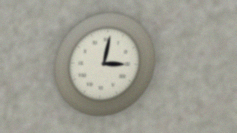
3h01
